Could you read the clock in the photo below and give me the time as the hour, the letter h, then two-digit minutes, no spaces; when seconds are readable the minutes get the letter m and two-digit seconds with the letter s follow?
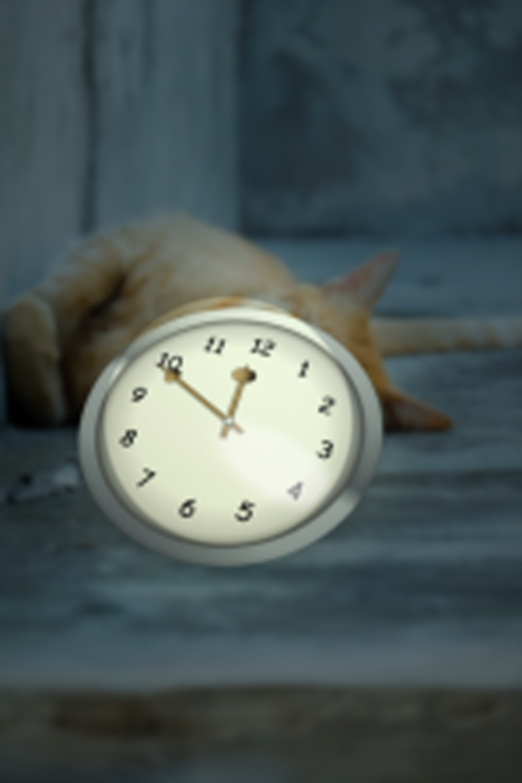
11h49
